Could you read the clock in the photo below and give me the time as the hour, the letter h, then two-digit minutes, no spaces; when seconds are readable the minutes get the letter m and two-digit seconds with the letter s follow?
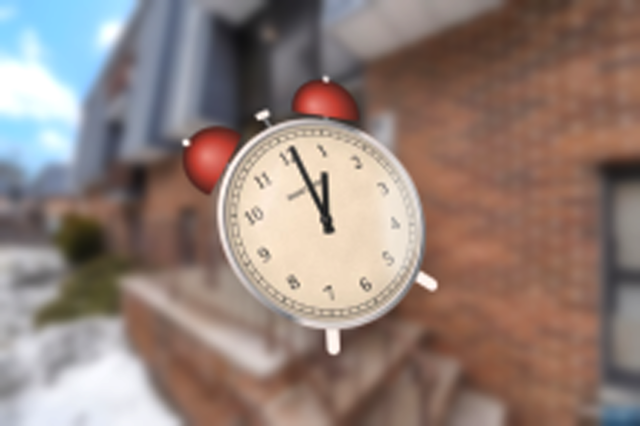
1h01
